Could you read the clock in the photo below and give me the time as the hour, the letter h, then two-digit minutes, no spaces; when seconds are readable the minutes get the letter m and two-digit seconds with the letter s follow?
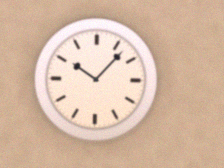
10h07
